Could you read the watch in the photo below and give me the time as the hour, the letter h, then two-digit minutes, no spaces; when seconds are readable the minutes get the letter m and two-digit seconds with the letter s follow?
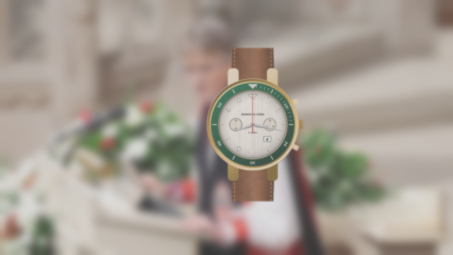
8h17
